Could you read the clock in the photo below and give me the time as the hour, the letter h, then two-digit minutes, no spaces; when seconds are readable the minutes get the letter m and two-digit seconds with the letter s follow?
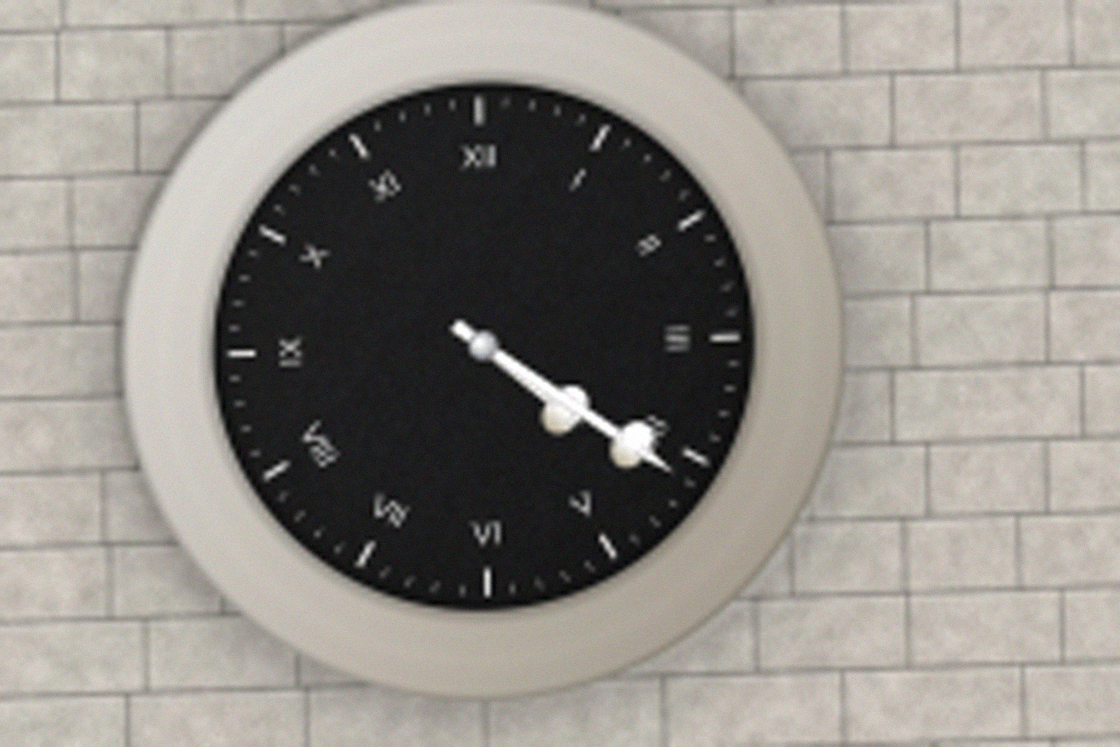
4h21
